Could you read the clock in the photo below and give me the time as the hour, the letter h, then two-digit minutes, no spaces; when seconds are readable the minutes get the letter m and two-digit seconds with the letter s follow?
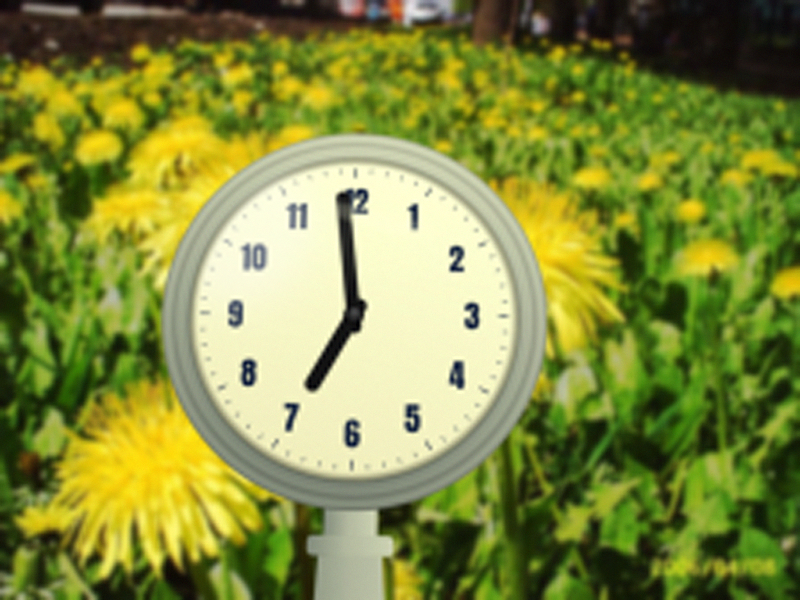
6h59
